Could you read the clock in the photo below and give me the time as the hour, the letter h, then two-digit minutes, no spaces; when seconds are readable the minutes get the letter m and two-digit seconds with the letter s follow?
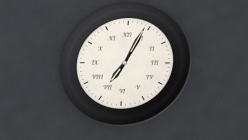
7h04
